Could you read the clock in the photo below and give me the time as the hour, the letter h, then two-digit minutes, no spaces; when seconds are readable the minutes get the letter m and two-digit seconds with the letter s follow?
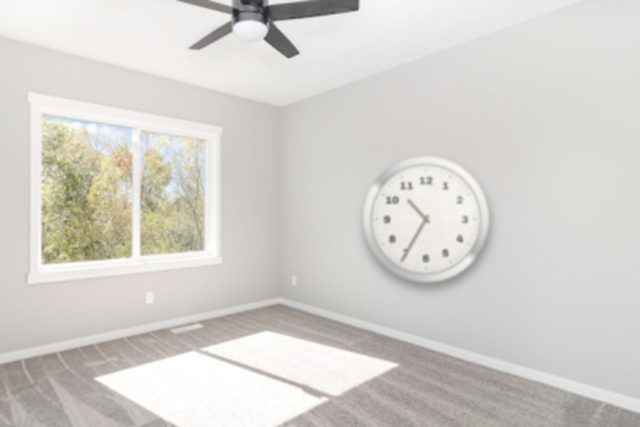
10h35
